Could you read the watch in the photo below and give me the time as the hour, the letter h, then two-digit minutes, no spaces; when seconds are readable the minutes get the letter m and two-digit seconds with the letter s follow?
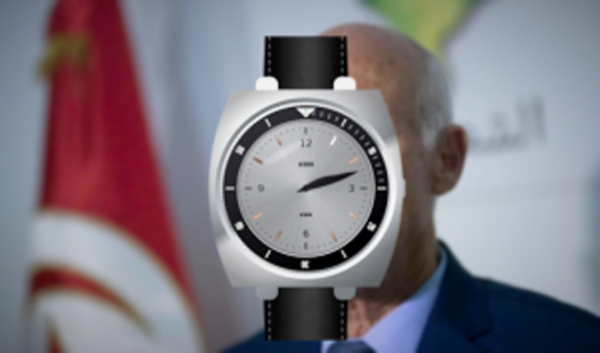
2h12
